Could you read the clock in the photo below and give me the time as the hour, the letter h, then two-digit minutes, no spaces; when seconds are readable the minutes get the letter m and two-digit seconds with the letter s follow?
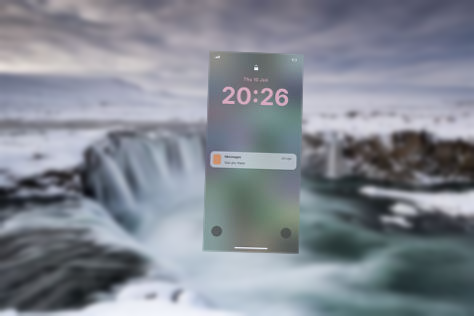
20h26
